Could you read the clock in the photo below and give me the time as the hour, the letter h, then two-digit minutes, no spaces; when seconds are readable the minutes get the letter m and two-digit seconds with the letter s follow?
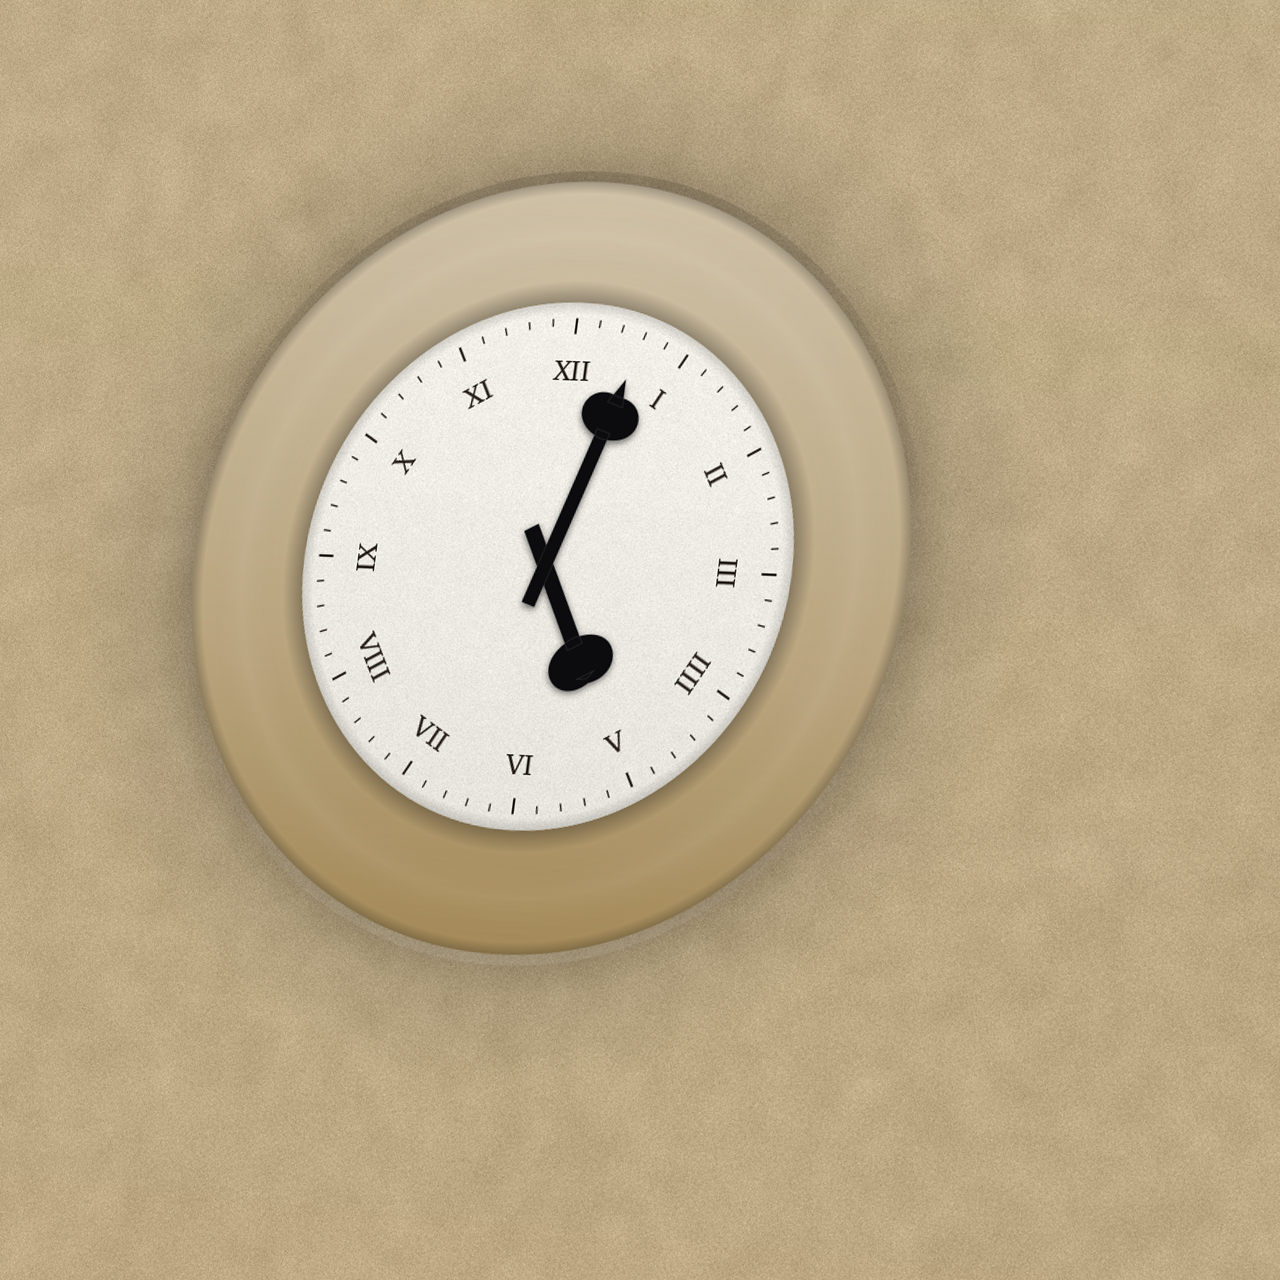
5h03
